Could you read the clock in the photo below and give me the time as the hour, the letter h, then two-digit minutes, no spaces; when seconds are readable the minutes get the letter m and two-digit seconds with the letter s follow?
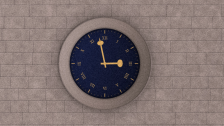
2h58
